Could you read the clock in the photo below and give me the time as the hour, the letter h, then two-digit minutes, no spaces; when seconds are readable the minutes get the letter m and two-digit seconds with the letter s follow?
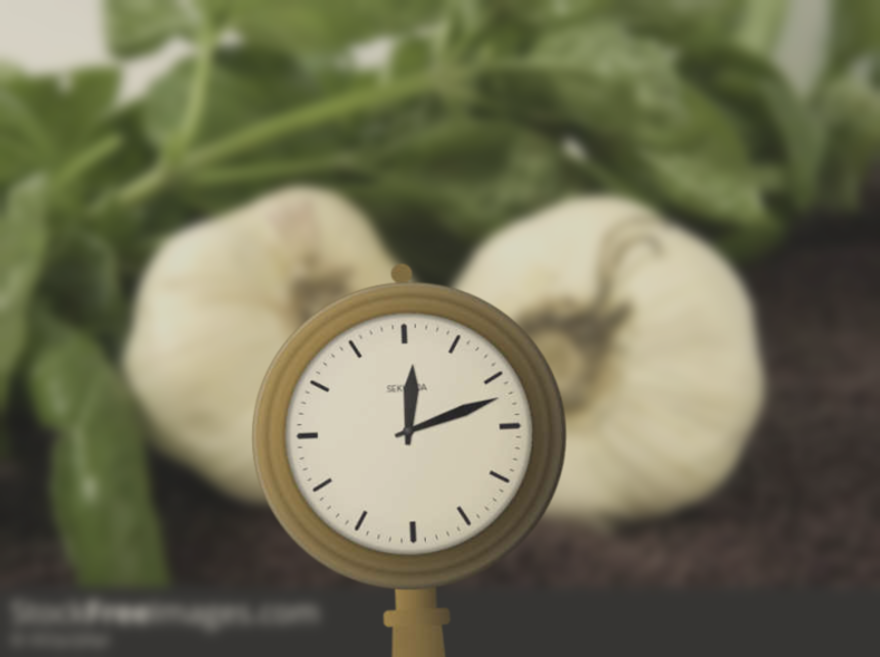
12h12
